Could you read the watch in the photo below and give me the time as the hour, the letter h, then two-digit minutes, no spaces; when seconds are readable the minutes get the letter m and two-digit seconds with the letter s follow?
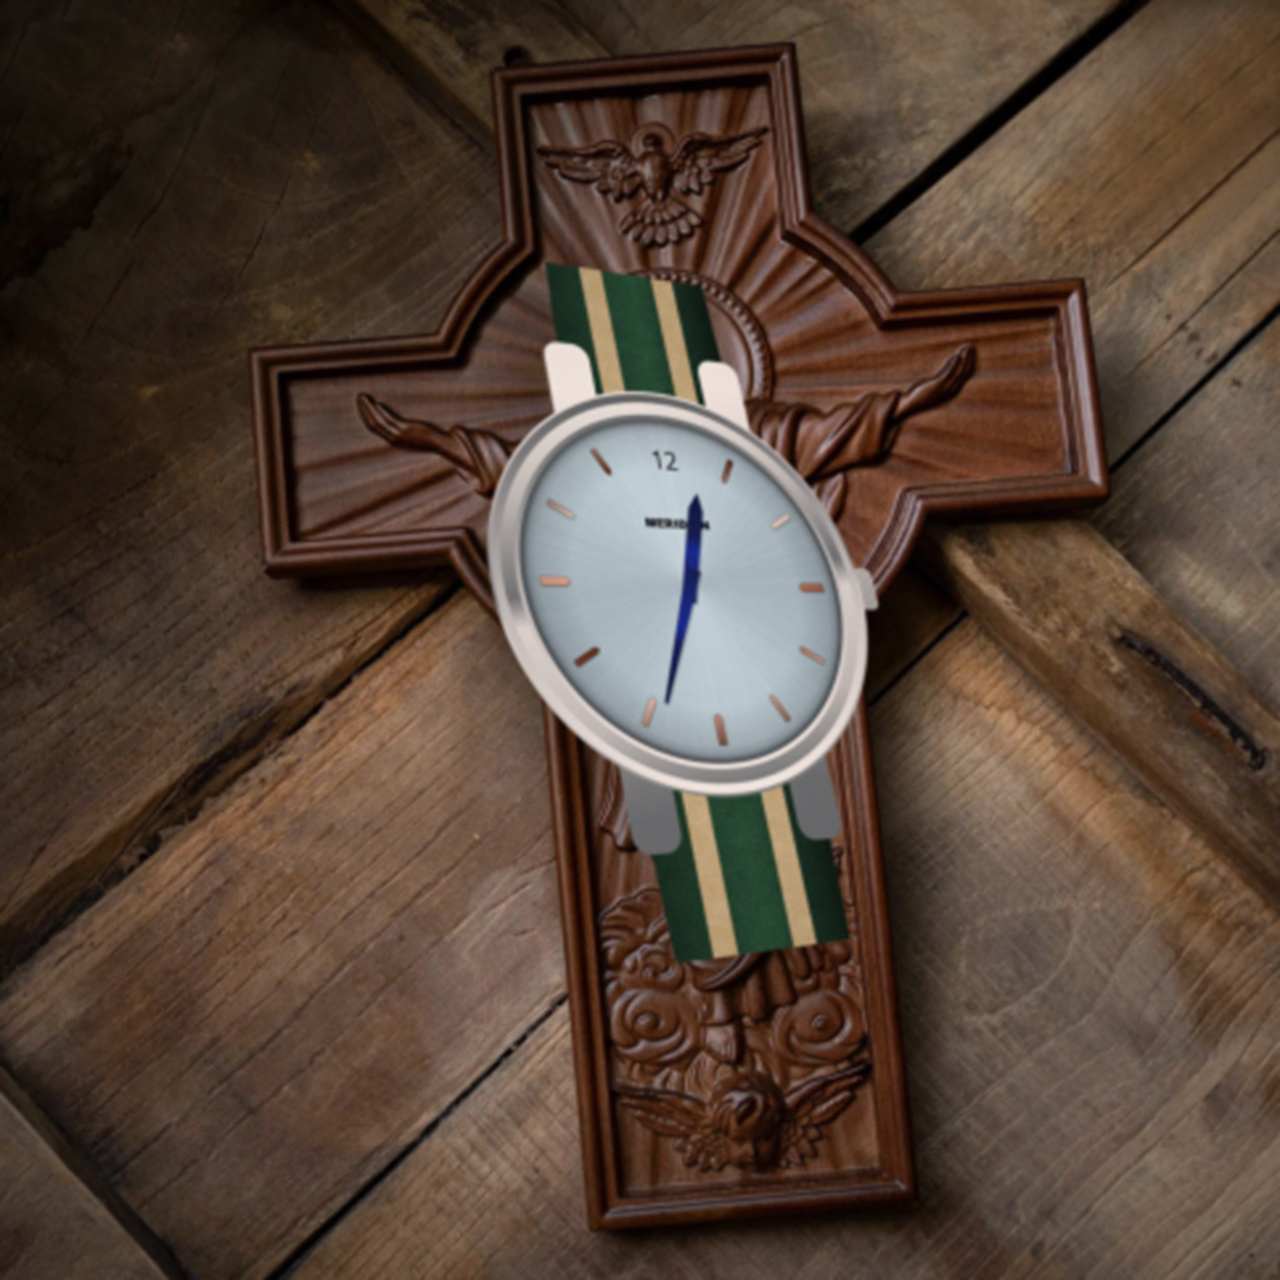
12h34
